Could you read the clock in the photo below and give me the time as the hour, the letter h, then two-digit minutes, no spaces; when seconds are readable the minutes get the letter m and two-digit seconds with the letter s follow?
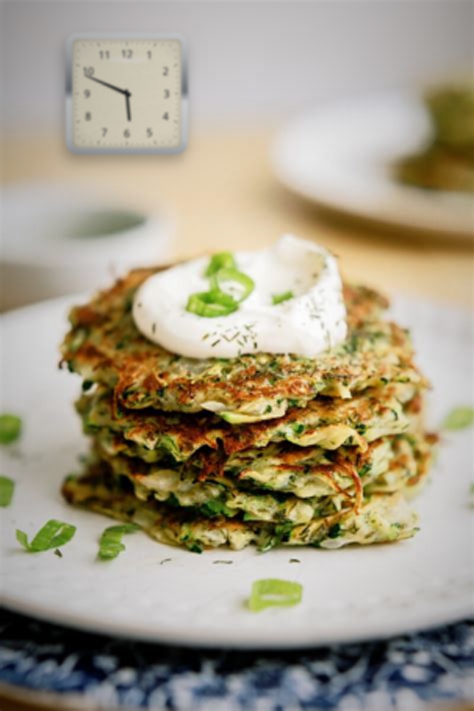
5h49
